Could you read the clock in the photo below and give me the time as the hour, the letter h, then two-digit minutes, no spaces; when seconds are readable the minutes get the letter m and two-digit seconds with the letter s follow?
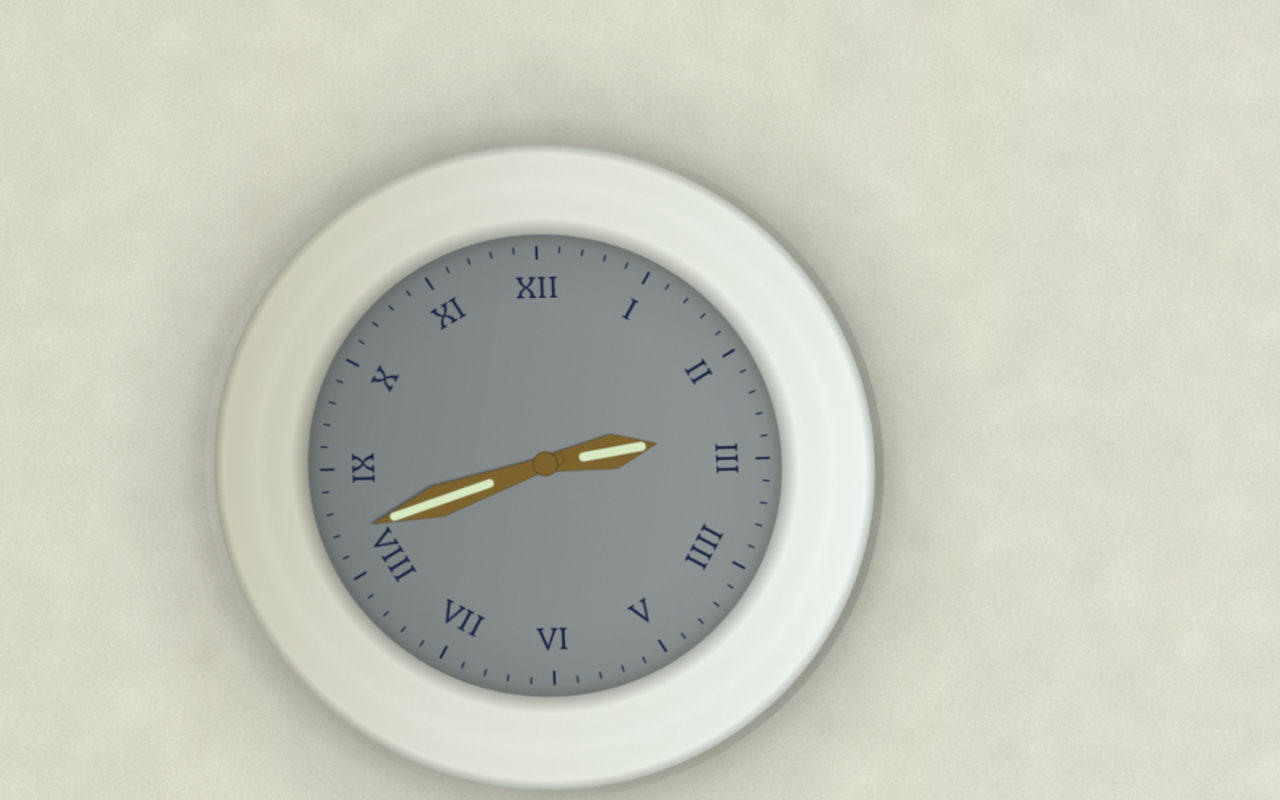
2h42
